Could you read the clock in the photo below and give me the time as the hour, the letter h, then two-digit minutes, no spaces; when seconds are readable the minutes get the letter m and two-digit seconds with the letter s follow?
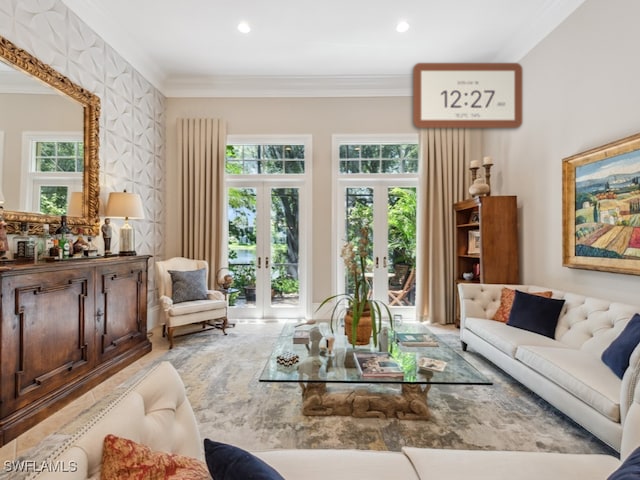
12h27
